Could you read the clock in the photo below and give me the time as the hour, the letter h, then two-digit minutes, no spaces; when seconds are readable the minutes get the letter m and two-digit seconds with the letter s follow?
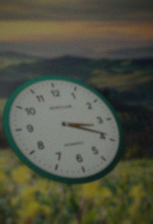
3h19
